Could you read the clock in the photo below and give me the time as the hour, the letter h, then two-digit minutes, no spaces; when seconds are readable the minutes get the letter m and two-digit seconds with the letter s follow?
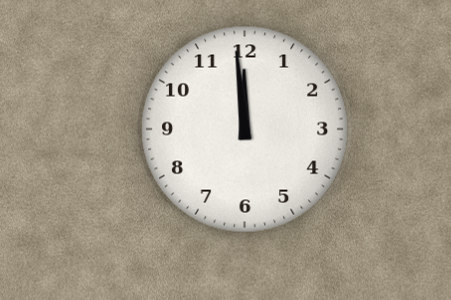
11h59
